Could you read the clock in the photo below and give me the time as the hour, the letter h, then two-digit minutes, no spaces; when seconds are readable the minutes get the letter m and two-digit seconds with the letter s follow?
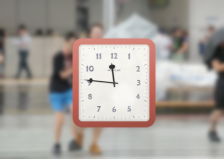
11h46
